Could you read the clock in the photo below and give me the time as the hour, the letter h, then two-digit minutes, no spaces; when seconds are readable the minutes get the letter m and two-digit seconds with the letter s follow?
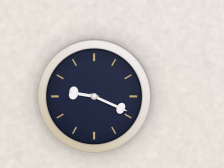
9h19
